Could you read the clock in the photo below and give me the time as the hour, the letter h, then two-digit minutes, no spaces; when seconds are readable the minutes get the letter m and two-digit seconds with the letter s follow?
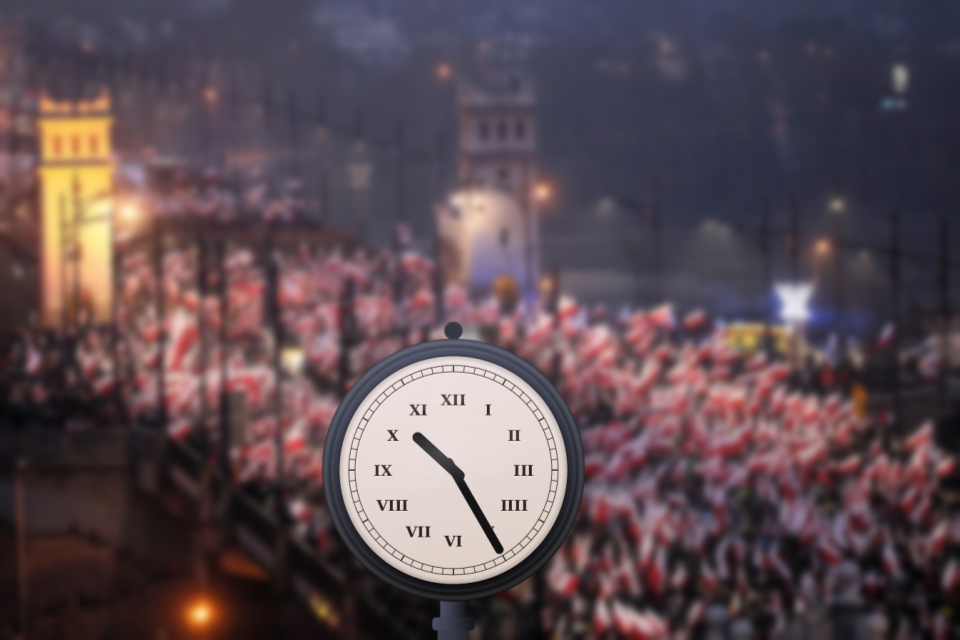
10h25
